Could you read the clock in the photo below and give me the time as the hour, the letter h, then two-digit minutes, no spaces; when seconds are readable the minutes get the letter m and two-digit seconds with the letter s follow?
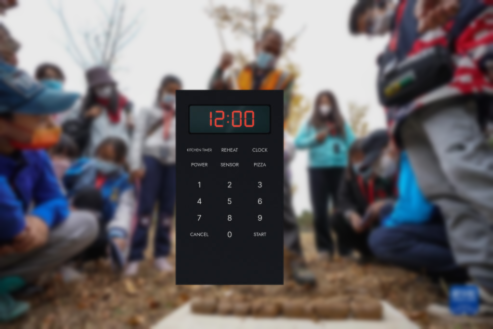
12h00
